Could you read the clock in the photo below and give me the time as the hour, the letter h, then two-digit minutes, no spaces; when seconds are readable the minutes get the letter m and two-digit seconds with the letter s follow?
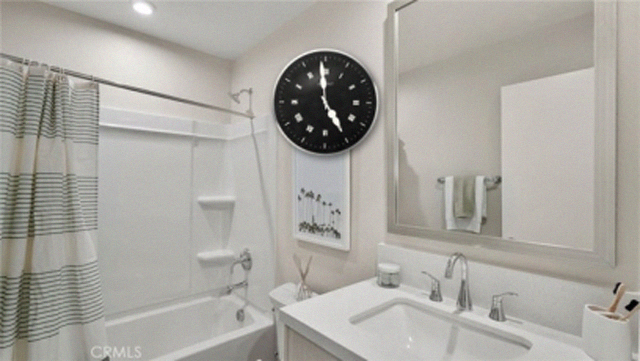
4h59
